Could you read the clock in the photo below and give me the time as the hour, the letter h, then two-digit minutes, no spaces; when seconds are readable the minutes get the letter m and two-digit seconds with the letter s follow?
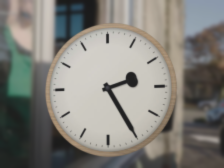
2h25
